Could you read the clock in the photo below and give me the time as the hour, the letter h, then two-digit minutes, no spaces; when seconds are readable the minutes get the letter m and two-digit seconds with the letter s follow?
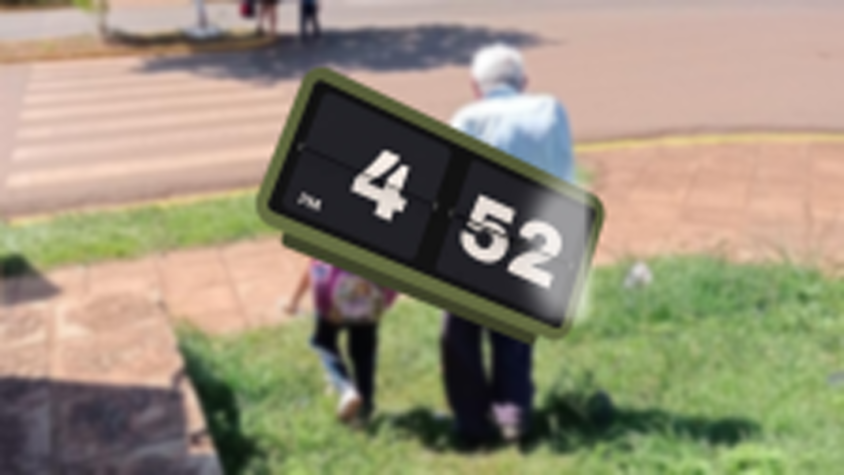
4h52
